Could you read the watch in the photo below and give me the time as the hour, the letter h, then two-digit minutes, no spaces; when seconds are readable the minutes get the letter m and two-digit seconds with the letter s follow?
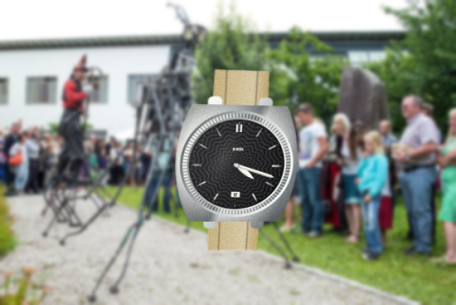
4h18
